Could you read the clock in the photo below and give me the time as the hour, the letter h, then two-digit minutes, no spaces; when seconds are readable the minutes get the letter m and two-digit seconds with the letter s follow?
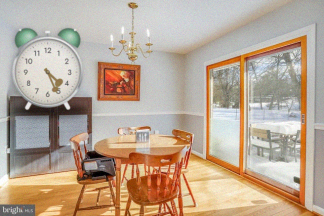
4h26
